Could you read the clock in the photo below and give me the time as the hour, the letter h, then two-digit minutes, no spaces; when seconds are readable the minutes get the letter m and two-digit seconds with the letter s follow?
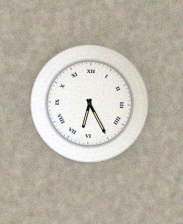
6h25
